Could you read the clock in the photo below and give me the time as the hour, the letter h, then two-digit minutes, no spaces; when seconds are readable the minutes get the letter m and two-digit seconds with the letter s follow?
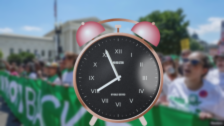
7h56
